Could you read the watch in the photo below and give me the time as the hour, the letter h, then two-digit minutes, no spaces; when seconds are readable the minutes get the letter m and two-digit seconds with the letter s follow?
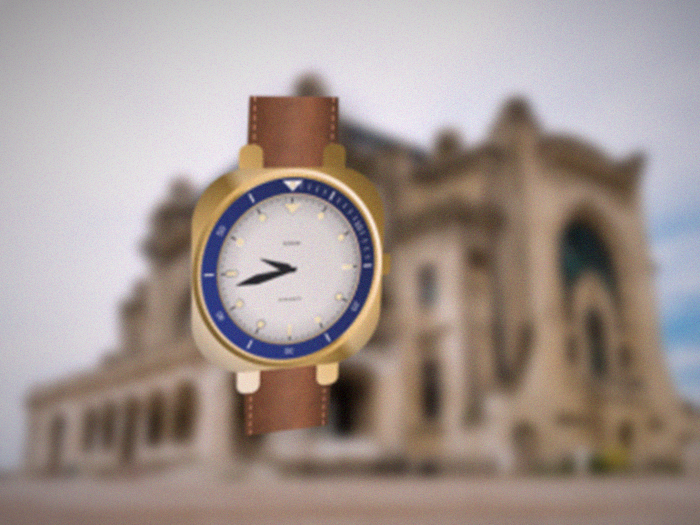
9h43
